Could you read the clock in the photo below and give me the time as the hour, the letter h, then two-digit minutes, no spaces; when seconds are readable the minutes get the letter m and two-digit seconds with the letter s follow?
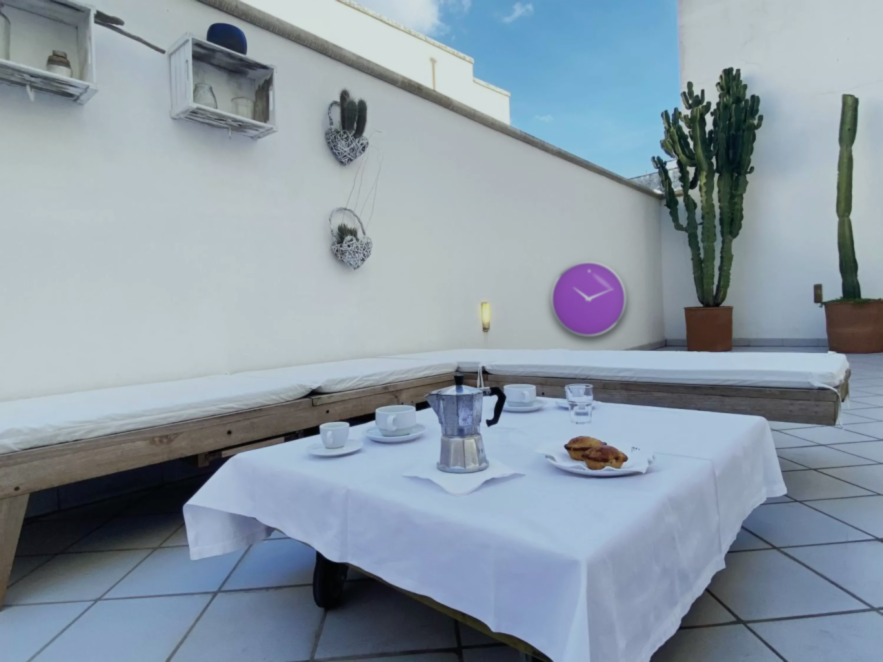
10h11
